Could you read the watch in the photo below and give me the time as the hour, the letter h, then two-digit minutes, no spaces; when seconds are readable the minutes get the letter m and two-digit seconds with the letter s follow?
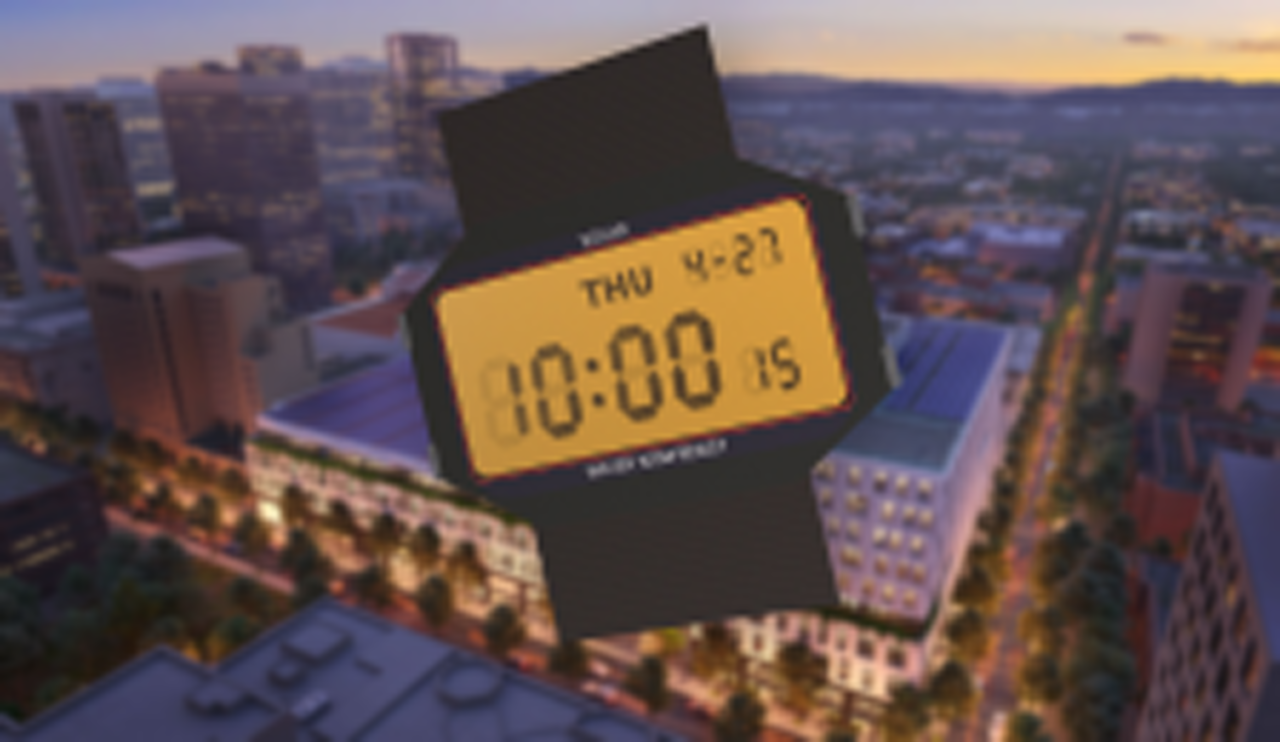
10h00m15s
